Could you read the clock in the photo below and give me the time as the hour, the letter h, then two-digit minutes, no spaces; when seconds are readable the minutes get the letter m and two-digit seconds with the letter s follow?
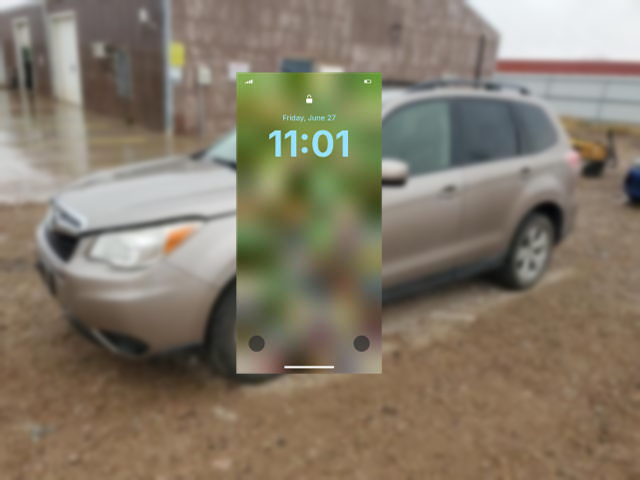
11h01
